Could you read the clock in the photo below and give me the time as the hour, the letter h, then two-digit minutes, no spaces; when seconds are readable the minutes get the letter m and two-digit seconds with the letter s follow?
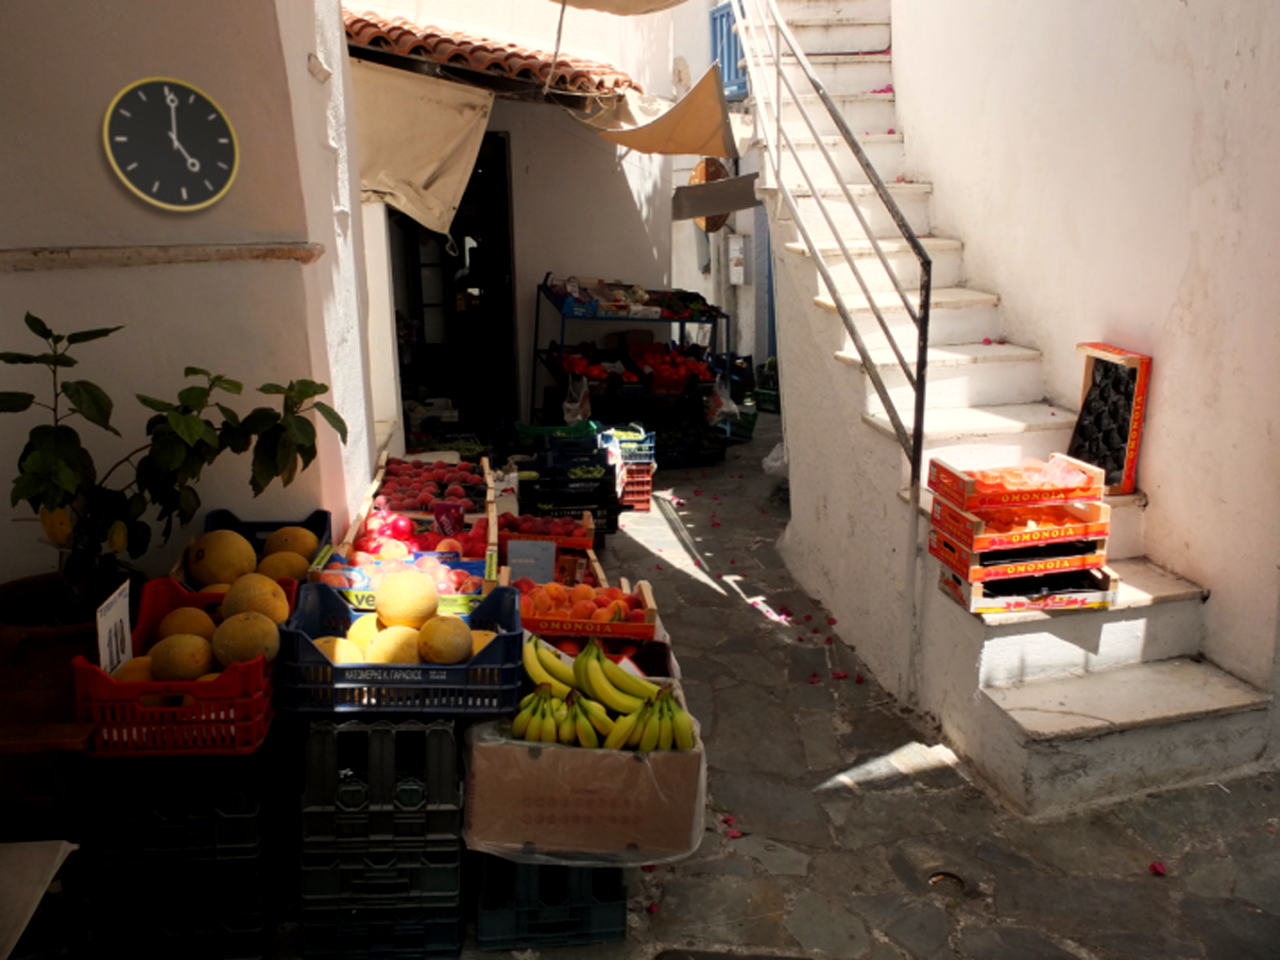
5h01
